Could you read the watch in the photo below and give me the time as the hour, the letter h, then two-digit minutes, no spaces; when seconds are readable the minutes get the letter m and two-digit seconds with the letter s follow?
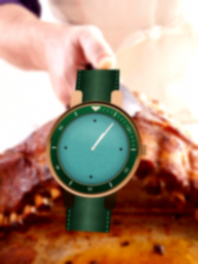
1h06
